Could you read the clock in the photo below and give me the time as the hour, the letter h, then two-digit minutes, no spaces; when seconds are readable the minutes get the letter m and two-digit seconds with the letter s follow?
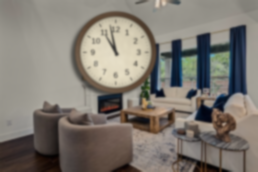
10h58
